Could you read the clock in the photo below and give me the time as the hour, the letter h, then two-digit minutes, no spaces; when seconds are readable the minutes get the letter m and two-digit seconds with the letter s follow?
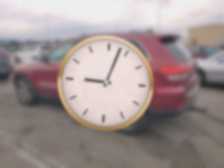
9h03
